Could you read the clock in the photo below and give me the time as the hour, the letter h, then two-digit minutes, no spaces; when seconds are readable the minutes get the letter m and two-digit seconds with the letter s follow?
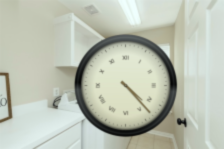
4h23
